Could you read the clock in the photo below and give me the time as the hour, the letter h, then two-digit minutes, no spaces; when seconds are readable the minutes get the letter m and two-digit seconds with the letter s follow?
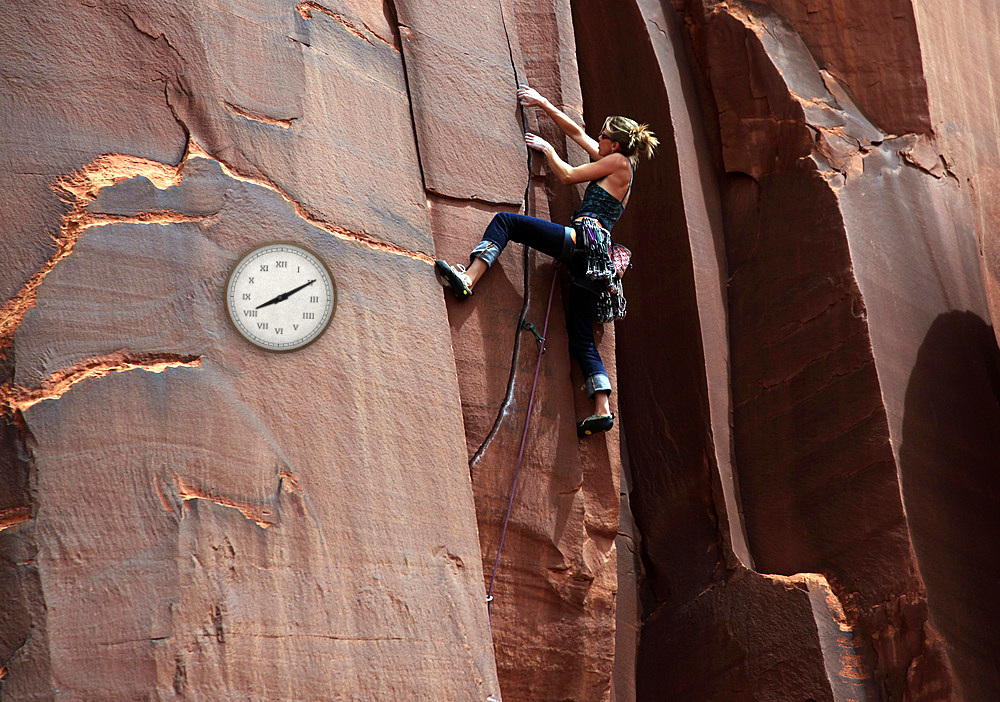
8h10
